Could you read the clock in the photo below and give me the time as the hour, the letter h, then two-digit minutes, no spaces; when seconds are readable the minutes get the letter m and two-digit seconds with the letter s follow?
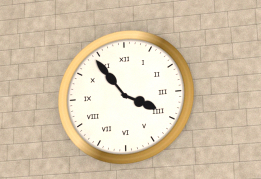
3h54
